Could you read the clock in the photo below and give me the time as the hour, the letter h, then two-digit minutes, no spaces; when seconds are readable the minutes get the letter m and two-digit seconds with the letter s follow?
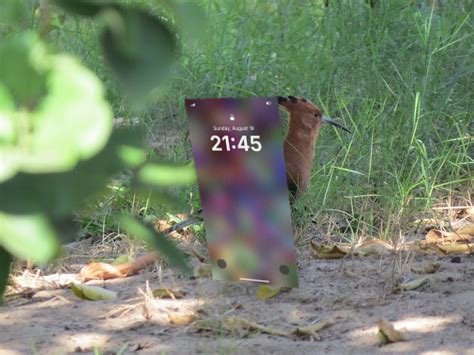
21h45
